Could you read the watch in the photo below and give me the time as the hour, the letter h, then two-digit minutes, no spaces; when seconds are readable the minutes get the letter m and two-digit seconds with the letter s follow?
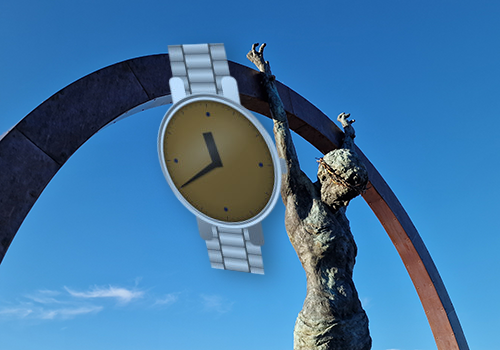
11h40
